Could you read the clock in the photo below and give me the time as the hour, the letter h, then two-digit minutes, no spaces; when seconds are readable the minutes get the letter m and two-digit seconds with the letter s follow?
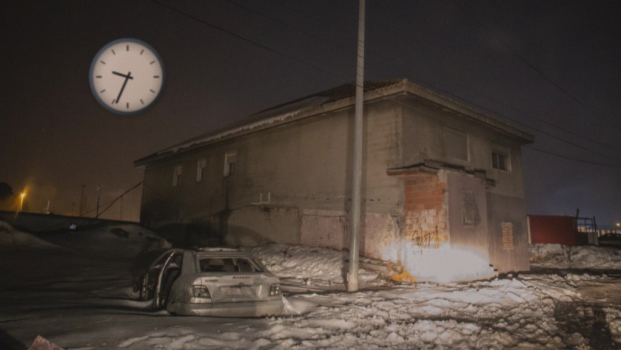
9h34
